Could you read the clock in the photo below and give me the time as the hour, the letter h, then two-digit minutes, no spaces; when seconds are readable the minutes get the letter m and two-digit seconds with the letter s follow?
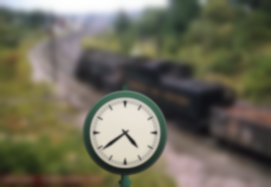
4h39
